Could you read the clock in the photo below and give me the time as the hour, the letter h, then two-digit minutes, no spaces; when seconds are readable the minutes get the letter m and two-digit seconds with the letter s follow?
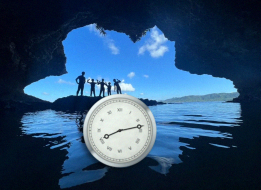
8h13
